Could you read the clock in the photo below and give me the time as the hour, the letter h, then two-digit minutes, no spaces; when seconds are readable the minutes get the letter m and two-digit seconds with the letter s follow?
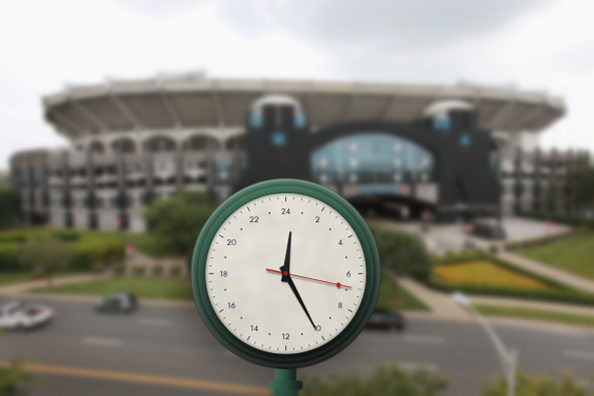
0h25m17s
